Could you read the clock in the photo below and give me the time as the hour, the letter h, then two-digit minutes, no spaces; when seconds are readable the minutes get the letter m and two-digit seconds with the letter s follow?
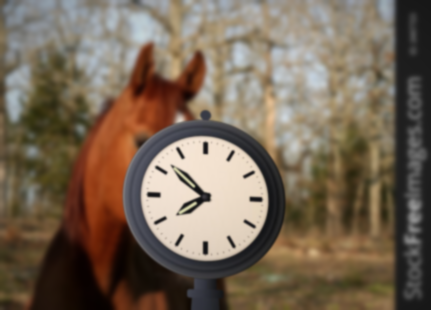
7h52
